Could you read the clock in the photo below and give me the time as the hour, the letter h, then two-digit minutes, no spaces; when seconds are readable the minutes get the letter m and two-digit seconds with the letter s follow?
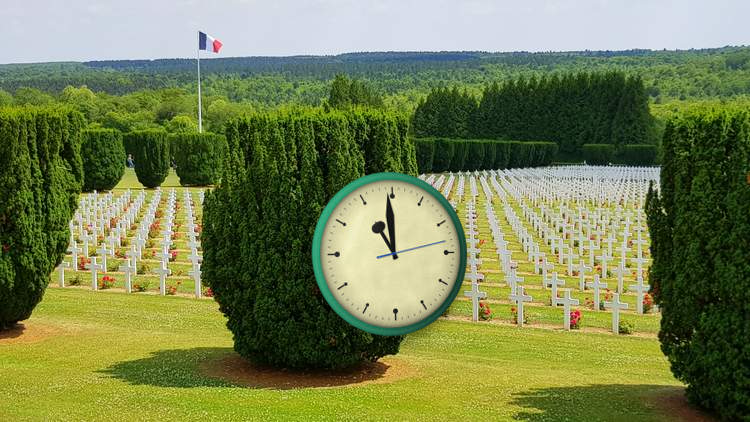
10h59m13s
